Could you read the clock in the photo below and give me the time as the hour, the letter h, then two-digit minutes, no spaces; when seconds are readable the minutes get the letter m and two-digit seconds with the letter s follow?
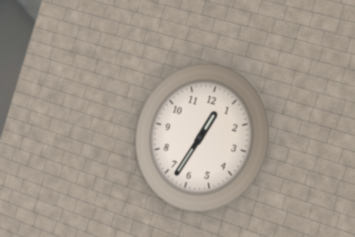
12h33
